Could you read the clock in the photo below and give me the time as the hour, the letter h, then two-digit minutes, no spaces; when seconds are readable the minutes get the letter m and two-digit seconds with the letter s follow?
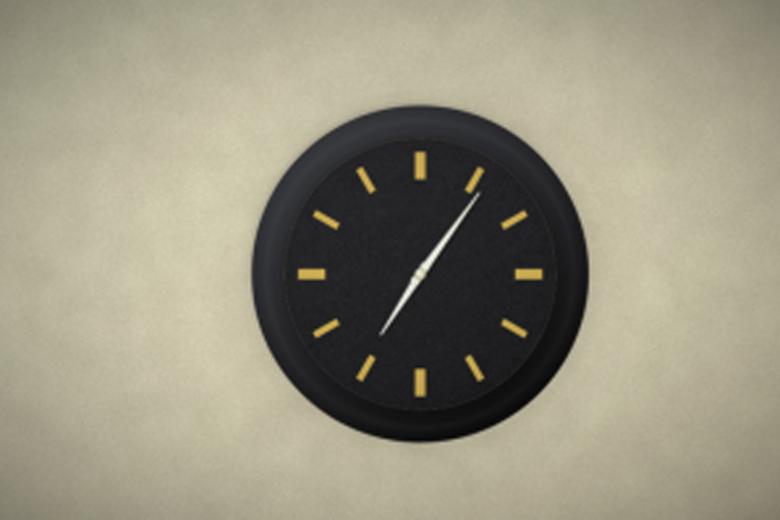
7h06
